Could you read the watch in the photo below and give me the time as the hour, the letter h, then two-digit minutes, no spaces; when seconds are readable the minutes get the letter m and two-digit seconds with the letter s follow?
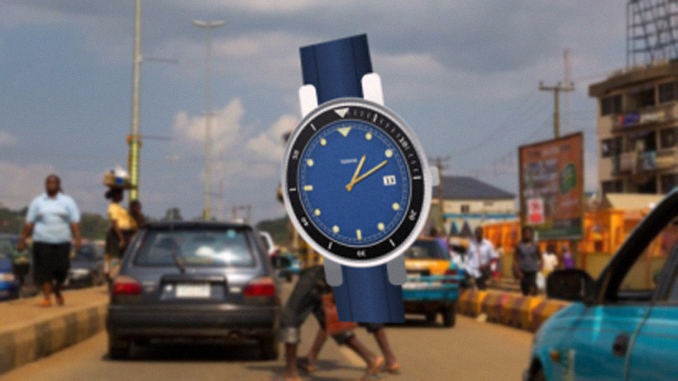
1h11
